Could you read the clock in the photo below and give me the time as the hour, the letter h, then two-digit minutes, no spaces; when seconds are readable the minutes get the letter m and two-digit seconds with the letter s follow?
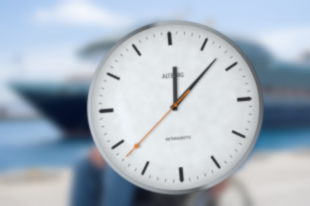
12h07m38s
